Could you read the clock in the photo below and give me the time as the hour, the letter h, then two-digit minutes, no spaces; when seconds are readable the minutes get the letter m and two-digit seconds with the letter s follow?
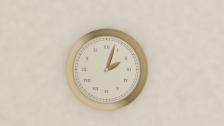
2h03
